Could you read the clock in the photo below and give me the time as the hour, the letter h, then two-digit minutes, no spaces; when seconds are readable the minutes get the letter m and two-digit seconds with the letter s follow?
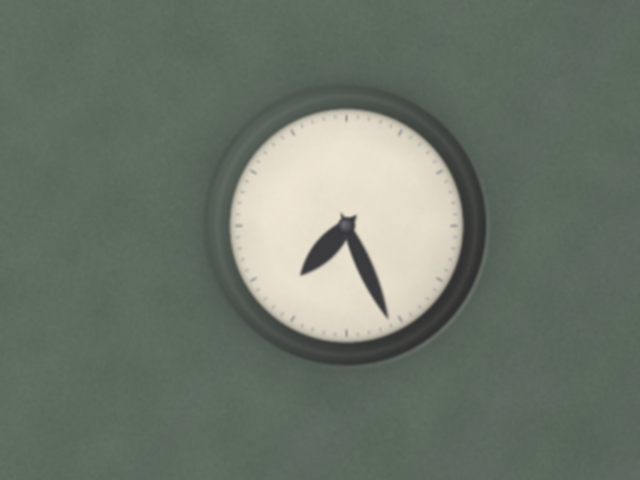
7h26
